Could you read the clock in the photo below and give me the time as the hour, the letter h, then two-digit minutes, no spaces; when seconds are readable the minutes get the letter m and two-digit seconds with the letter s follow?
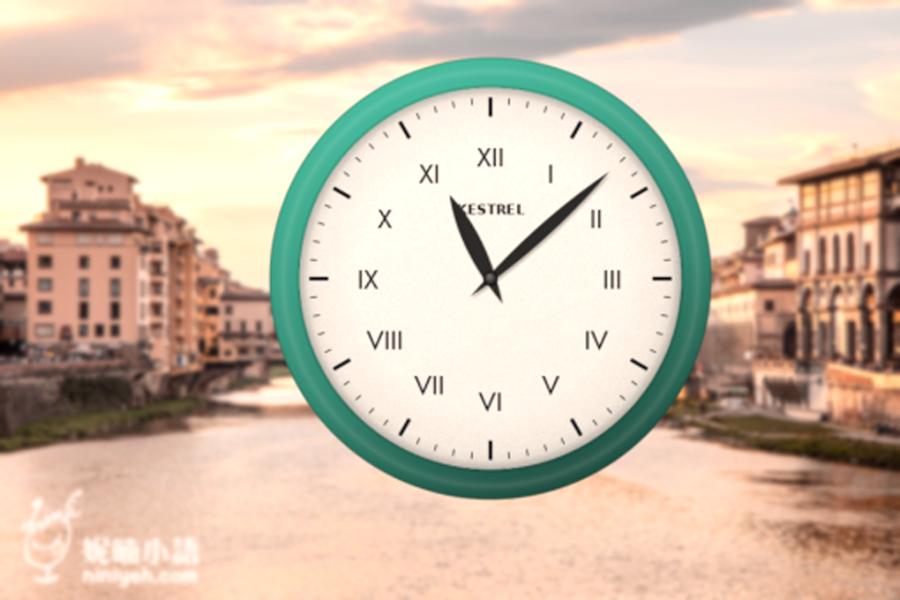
11h08
